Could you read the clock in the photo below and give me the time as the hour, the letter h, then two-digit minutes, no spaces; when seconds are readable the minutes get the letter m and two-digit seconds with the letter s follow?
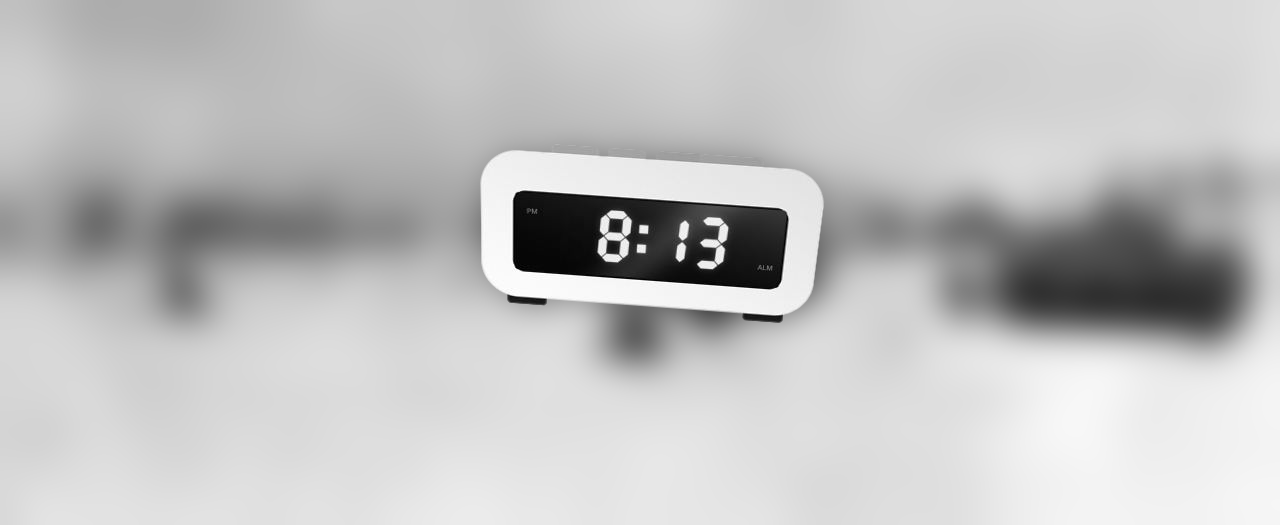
8h13
